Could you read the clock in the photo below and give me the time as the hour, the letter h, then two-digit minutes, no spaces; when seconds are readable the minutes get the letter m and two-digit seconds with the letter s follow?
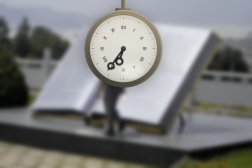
6h36
